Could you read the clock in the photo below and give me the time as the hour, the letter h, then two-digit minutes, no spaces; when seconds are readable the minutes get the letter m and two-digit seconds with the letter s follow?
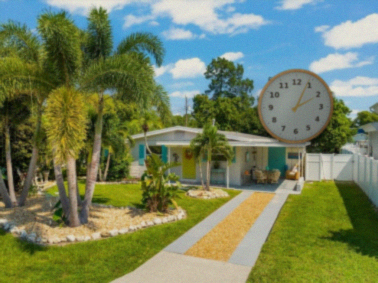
2h04
